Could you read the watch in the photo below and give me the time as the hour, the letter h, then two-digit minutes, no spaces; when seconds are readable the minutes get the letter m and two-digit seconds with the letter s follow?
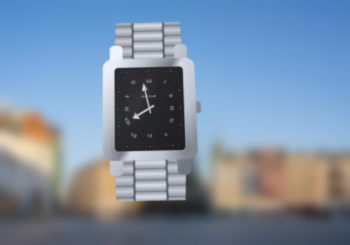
7h58
